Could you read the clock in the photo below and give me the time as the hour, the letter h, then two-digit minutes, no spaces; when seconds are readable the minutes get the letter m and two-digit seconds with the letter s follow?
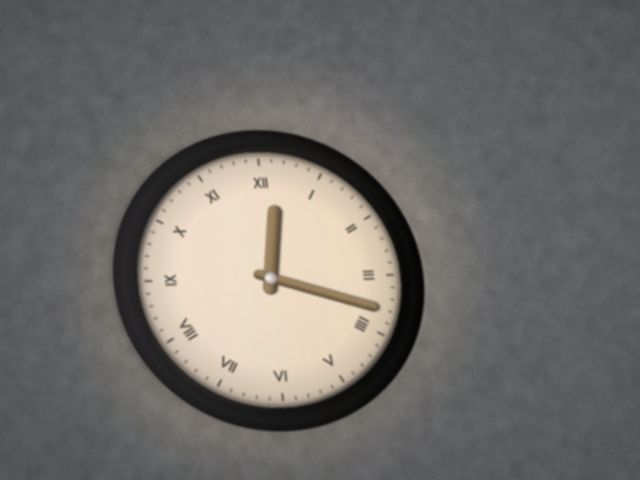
12h18
